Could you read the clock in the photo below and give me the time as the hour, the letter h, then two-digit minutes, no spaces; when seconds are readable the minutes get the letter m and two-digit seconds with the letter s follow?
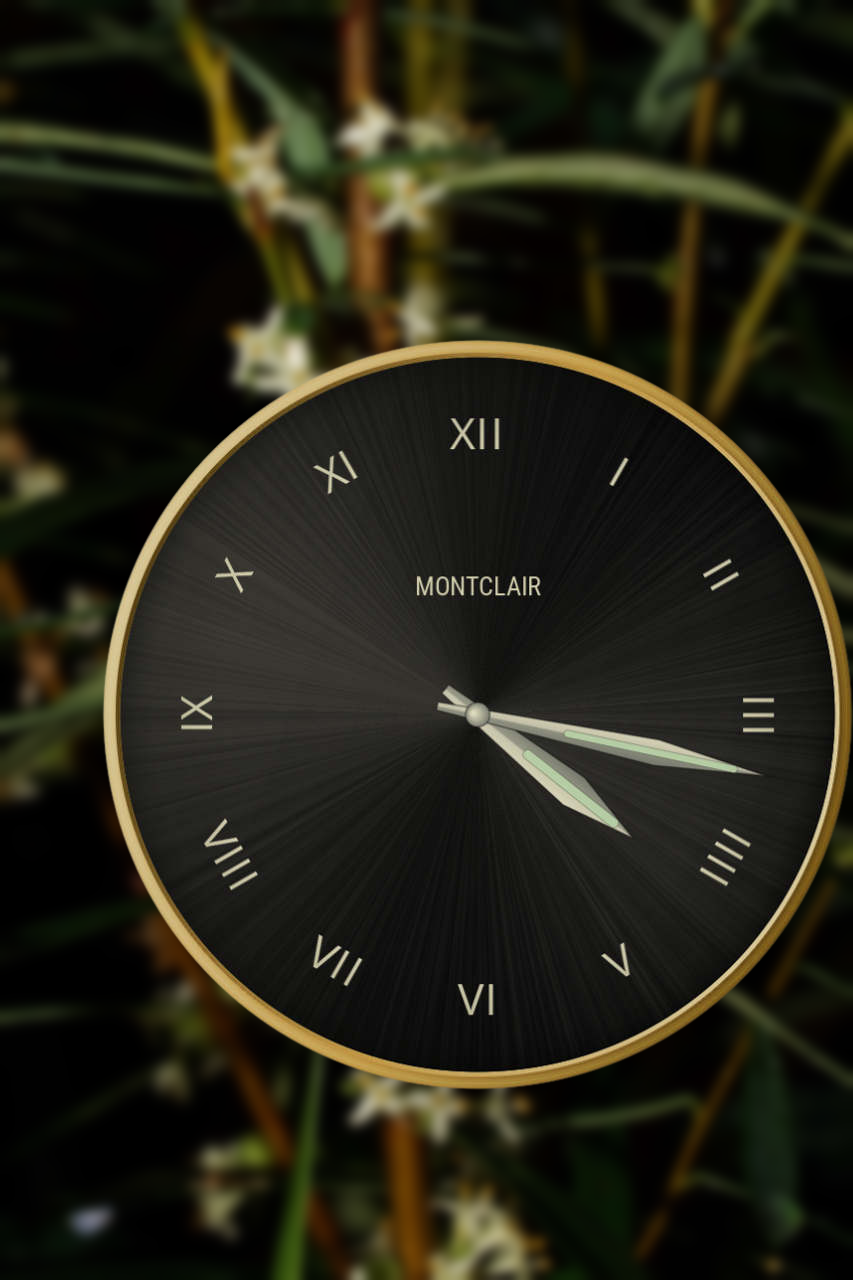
4h17
